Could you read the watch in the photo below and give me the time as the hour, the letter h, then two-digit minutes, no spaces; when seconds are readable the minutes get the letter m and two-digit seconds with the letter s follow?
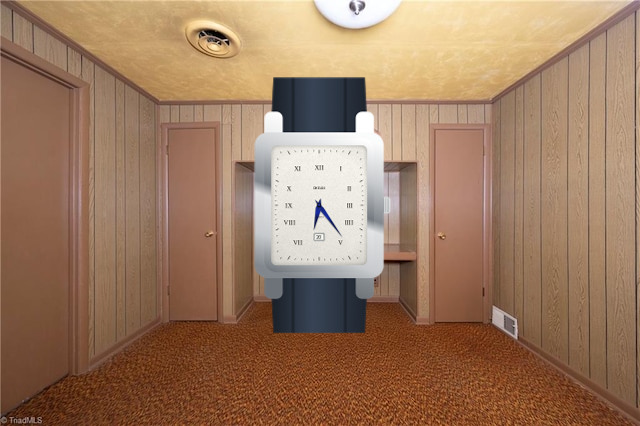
6h24
